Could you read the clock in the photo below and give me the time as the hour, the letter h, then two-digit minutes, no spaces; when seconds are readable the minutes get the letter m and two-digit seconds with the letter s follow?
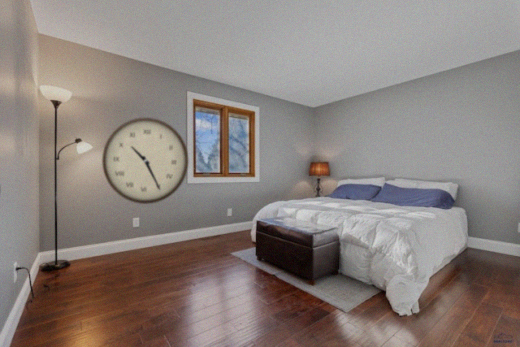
10h25
